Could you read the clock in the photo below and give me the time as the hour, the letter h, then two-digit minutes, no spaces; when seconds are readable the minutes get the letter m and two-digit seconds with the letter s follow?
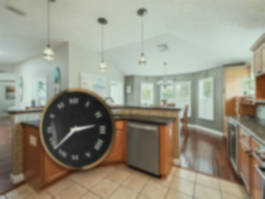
2h38
